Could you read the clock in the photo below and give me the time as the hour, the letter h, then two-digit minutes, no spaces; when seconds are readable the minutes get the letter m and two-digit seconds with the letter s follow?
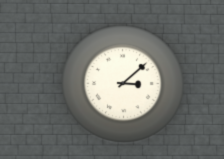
3h08
